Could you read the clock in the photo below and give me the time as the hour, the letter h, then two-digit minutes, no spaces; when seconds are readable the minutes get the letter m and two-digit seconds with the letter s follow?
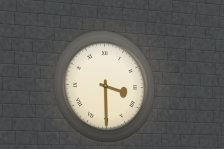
3h30
